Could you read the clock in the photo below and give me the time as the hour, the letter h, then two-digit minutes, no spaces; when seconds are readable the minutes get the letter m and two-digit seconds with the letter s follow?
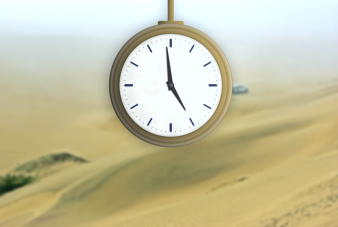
4h59
